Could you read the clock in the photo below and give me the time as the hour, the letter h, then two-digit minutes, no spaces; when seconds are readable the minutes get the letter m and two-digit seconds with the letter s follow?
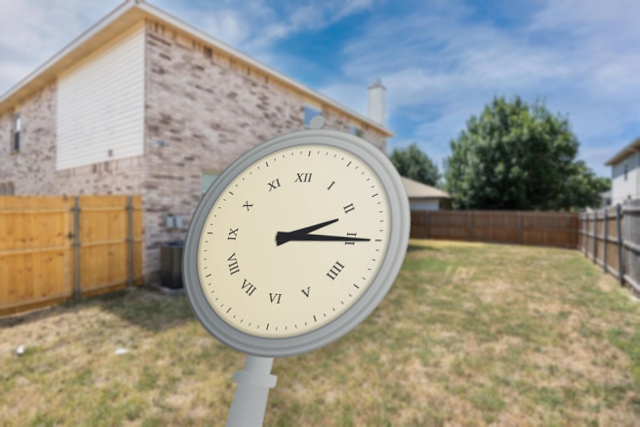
2h15
